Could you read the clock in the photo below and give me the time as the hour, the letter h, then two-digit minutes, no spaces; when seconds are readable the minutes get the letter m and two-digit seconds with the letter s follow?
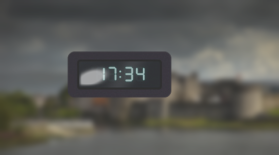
17h34
